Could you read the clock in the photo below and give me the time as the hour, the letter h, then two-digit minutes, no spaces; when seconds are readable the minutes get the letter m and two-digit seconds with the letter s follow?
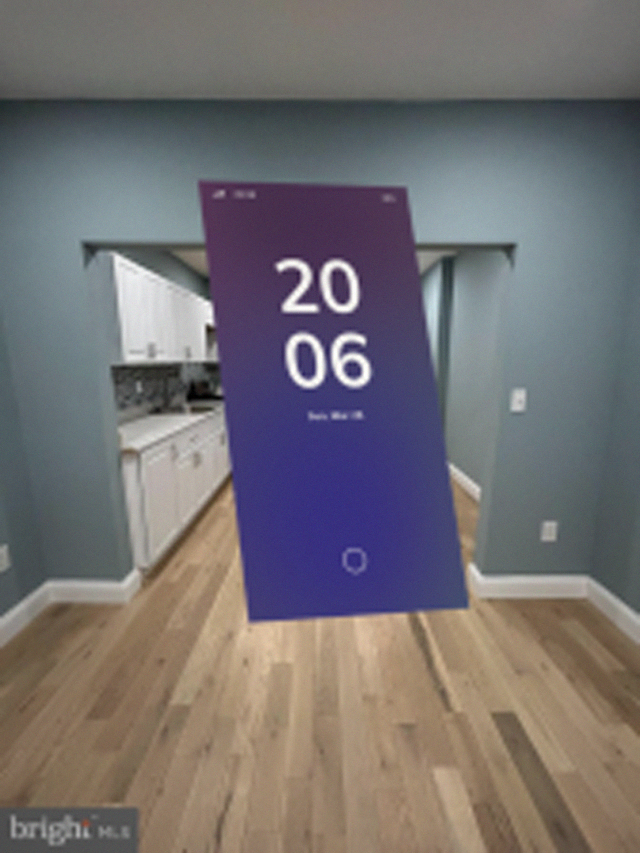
20h06
